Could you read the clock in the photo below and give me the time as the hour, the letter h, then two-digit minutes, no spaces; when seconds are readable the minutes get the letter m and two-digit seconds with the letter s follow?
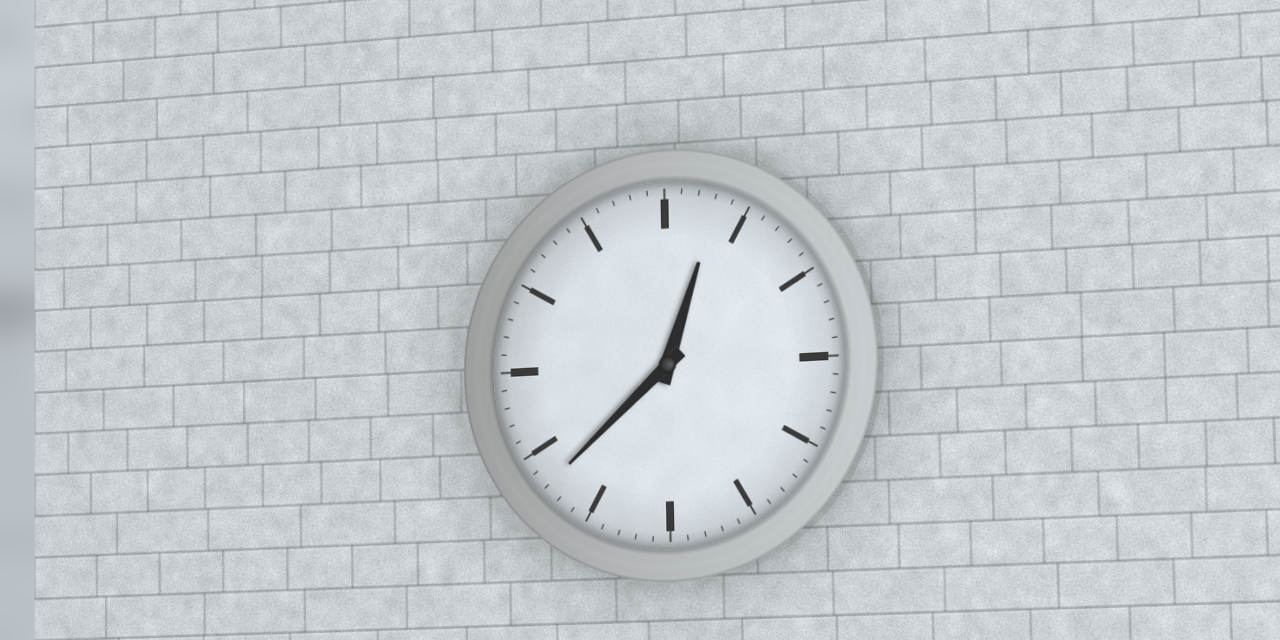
12h38
